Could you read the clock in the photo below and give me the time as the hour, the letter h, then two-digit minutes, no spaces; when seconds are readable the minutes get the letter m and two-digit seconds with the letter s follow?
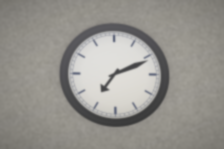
7h11
